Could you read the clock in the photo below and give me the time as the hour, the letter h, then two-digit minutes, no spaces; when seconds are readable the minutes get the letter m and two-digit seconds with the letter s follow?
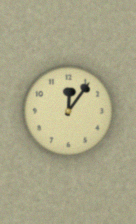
12h06
